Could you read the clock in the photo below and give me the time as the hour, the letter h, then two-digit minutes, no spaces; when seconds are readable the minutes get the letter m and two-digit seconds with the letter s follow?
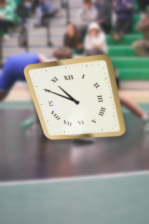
10h50
